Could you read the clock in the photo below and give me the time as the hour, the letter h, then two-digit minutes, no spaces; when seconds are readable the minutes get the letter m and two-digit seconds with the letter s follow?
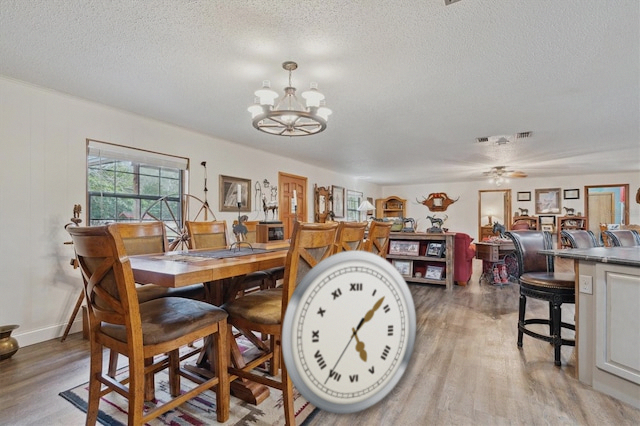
5h07m36s
